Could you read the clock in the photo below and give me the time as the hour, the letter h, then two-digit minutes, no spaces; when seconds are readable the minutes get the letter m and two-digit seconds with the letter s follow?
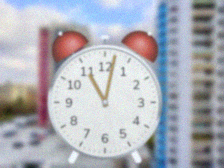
11h02
